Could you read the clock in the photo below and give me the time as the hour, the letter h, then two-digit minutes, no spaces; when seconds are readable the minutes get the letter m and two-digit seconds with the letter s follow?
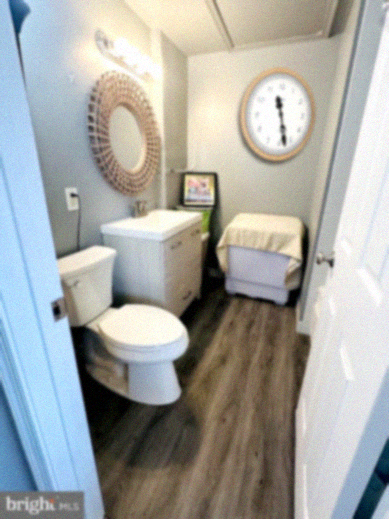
11h28
